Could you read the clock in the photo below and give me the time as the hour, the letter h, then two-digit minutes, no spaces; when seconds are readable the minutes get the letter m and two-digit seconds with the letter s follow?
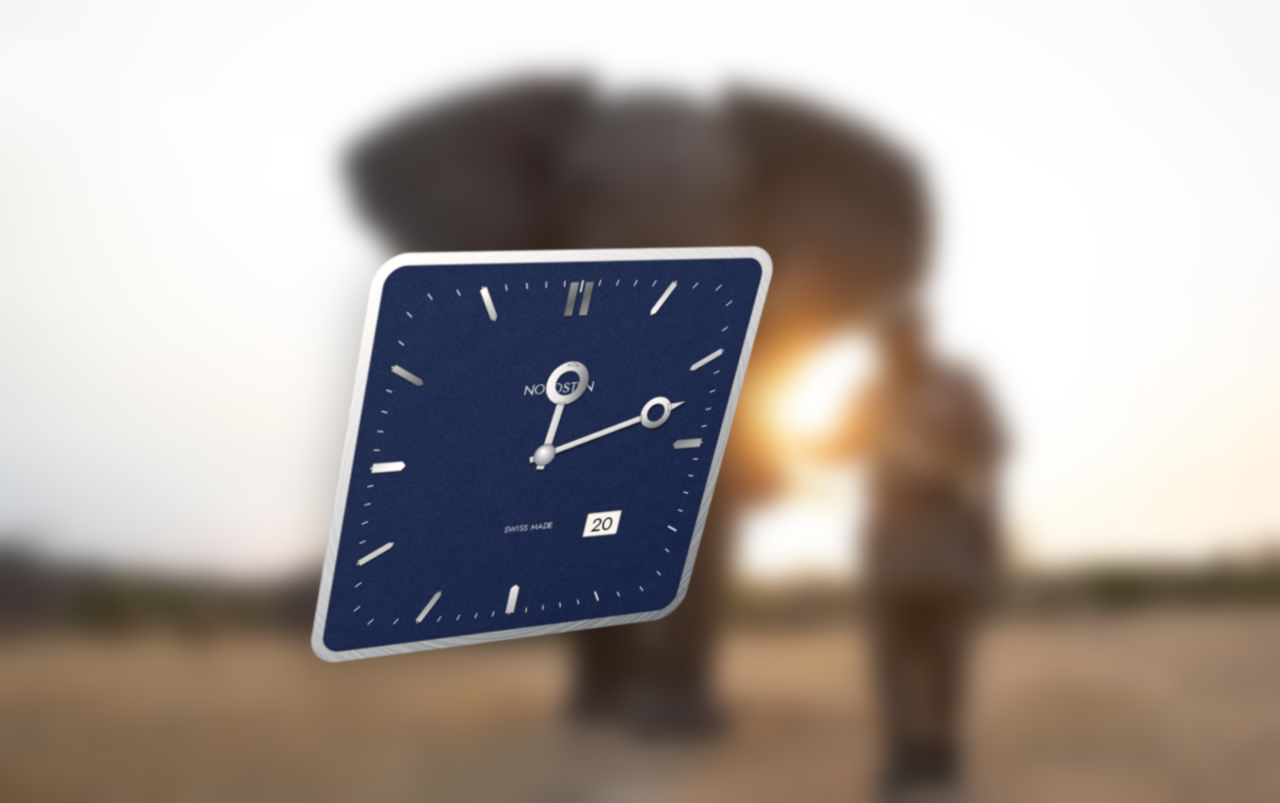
12h12
